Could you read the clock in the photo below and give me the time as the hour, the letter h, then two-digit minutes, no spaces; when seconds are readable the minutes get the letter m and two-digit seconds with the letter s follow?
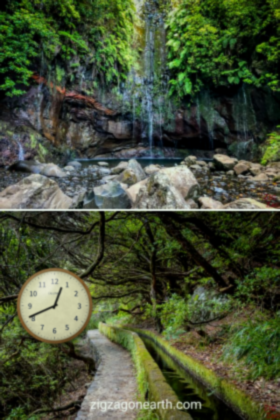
12h41
